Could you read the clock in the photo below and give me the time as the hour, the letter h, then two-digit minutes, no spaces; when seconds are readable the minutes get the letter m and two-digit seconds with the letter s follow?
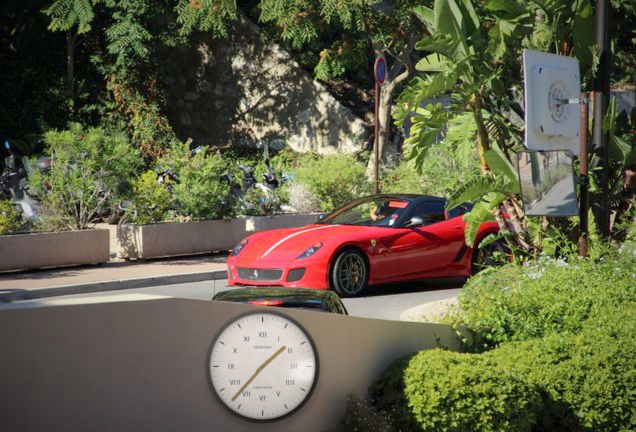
1h37
